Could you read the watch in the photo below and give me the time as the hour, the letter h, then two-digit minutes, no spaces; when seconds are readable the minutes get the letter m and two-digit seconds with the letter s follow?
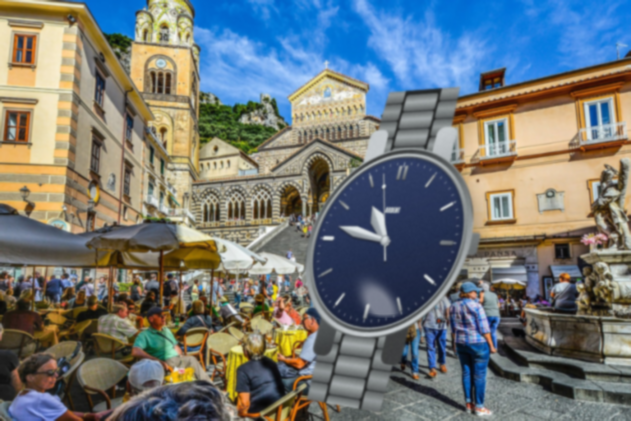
10h46m57s
